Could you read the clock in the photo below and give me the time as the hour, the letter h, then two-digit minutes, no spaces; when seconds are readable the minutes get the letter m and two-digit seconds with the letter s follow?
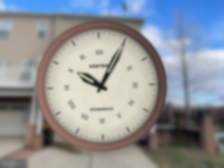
10h05
